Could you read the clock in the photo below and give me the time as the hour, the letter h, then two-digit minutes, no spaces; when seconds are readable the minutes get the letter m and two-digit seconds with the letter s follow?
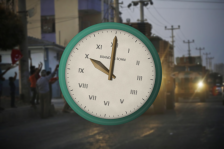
10h00
